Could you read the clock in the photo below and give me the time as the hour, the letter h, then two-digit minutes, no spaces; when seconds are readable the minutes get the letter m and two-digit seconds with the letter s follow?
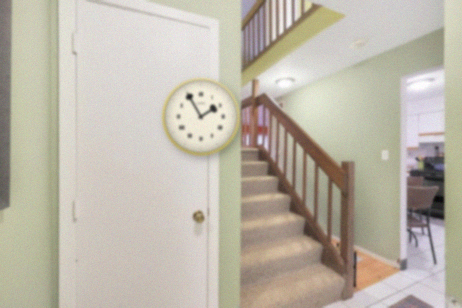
1h55
